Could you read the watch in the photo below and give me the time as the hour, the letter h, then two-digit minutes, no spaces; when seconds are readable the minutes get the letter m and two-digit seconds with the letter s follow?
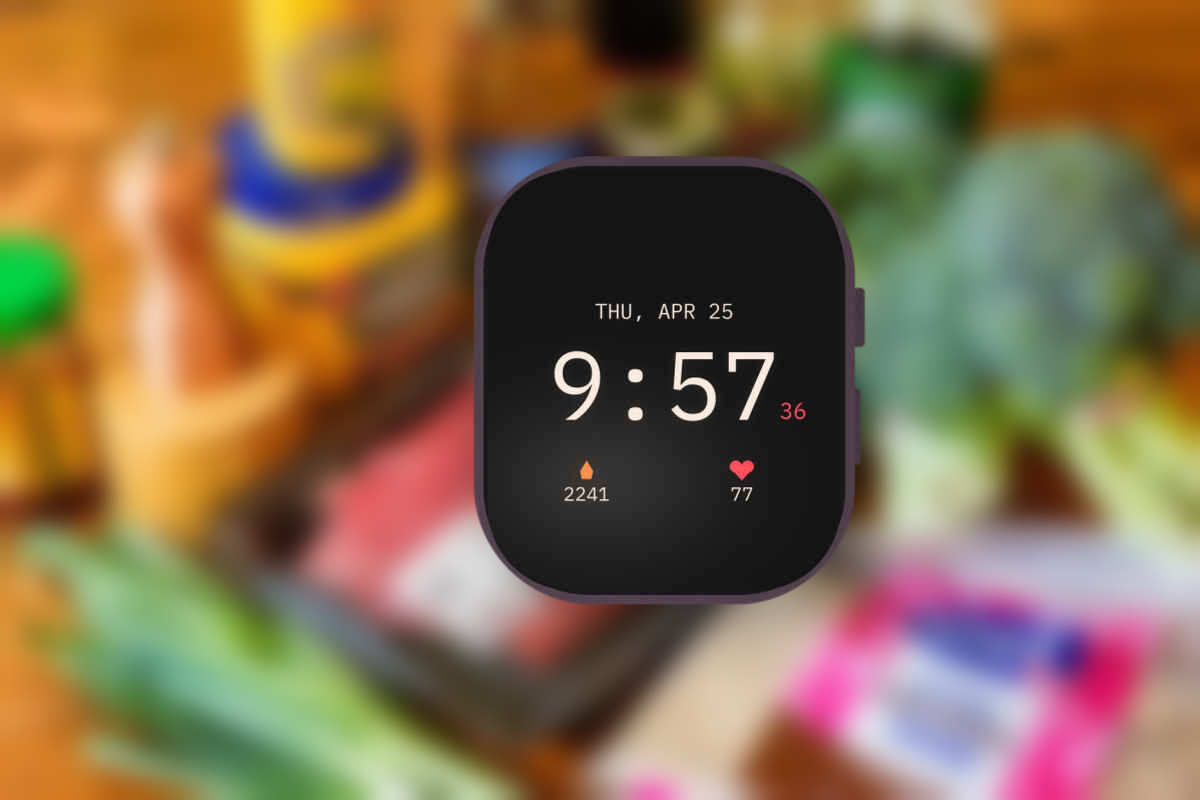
9h57m36s
